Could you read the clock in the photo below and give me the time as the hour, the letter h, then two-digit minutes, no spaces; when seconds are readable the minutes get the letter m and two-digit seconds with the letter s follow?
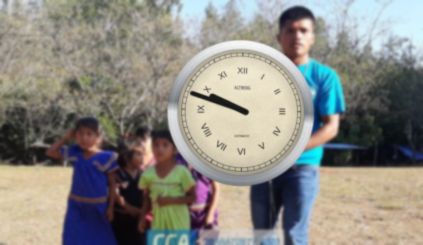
9h48
